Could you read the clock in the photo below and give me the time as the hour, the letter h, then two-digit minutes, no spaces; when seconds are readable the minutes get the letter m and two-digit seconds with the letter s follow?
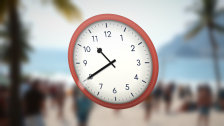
10h40
